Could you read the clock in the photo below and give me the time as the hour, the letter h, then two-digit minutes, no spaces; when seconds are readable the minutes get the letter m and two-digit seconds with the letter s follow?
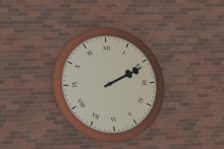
2h11
